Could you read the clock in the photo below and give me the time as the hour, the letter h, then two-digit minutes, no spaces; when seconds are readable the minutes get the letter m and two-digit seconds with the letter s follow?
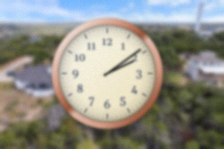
2h09
